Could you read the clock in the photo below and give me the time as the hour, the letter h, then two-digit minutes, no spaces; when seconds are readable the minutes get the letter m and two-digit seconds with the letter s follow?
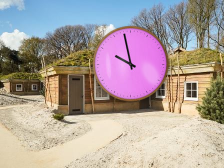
9h58
